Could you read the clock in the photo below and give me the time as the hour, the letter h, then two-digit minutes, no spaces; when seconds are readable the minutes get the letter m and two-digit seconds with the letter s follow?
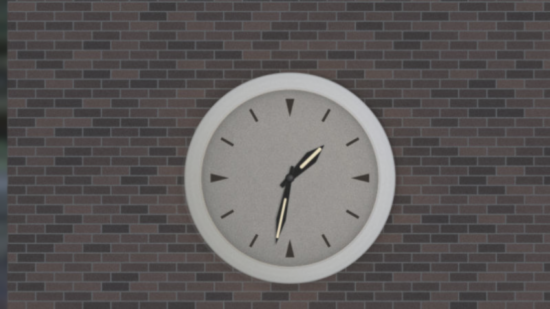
1h32
